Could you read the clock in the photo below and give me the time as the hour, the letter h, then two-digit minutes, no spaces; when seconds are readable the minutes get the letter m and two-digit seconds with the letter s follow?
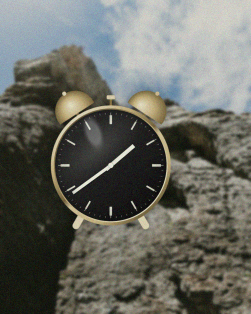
1h39
